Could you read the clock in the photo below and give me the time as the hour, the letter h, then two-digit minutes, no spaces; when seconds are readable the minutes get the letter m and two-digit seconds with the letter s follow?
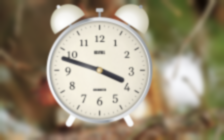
3h48
